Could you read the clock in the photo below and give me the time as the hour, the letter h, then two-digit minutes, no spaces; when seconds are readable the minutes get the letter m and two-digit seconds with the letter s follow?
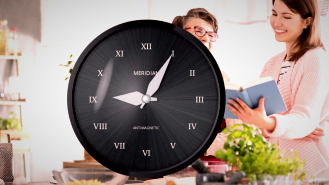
9h05
